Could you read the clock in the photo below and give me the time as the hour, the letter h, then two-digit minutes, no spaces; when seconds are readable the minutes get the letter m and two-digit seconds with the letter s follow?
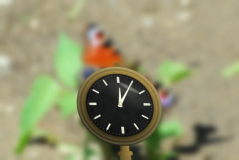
12h05
